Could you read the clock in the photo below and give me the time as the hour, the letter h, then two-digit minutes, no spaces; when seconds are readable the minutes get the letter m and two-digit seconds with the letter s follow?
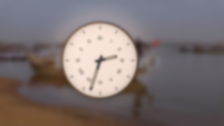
2h33
